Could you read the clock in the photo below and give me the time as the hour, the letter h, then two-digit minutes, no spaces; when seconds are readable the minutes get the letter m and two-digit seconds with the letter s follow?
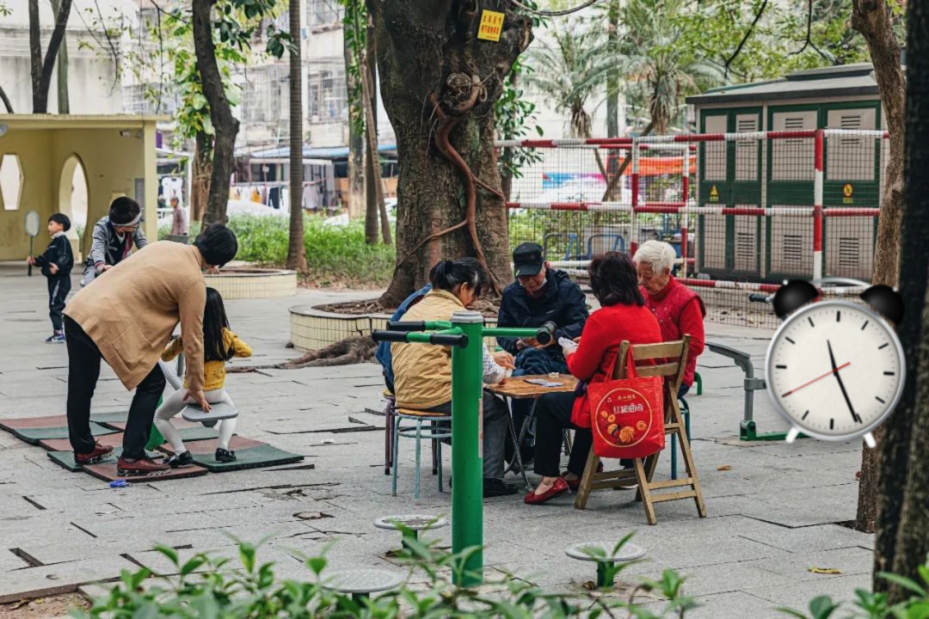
11h25m40s
